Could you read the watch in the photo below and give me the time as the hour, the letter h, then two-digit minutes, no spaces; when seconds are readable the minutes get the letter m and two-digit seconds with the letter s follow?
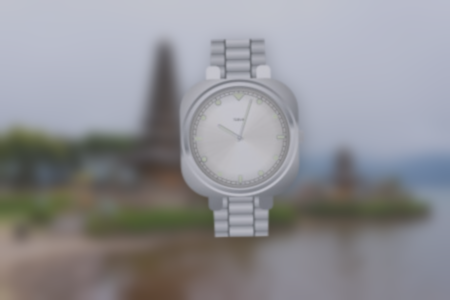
10h03
